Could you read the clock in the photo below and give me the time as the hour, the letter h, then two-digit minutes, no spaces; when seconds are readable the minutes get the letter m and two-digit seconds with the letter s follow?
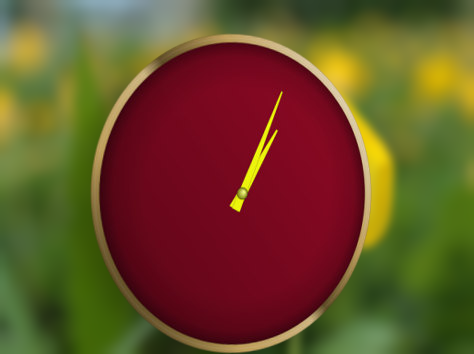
1h04
